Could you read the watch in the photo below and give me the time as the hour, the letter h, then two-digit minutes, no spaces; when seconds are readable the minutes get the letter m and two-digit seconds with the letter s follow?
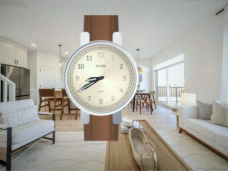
8h40
